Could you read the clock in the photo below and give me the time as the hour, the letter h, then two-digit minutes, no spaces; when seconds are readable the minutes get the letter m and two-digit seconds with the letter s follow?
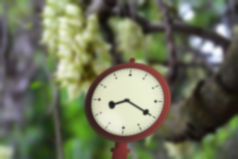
8h20
